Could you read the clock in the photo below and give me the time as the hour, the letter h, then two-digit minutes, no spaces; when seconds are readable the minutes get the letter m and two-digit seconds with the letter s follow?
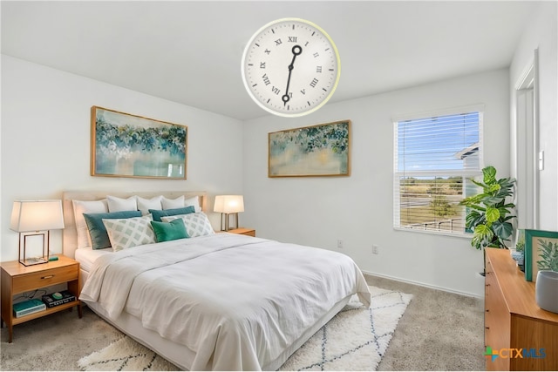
12h31
